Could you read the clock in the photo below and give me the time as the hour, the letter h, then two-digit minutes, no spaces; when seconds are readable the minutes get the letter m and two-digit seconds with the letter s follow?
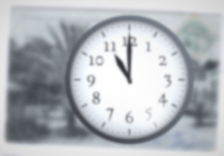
11h00
